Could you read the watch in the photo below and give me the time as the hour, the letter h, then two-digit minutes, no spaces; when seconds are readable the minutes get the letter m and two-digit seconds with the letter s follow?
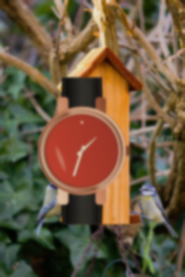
1h33
